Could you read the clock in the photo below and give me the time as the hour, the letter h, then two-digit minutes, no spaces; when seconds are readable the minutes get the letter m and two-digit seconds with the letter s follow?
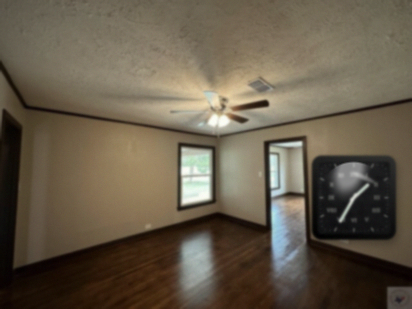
1h35
